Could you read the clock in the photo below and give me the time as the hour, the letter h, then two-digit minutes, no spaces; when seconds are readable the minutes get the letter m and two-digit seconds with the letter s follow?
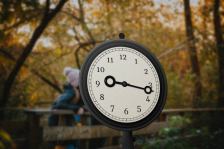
9h17
